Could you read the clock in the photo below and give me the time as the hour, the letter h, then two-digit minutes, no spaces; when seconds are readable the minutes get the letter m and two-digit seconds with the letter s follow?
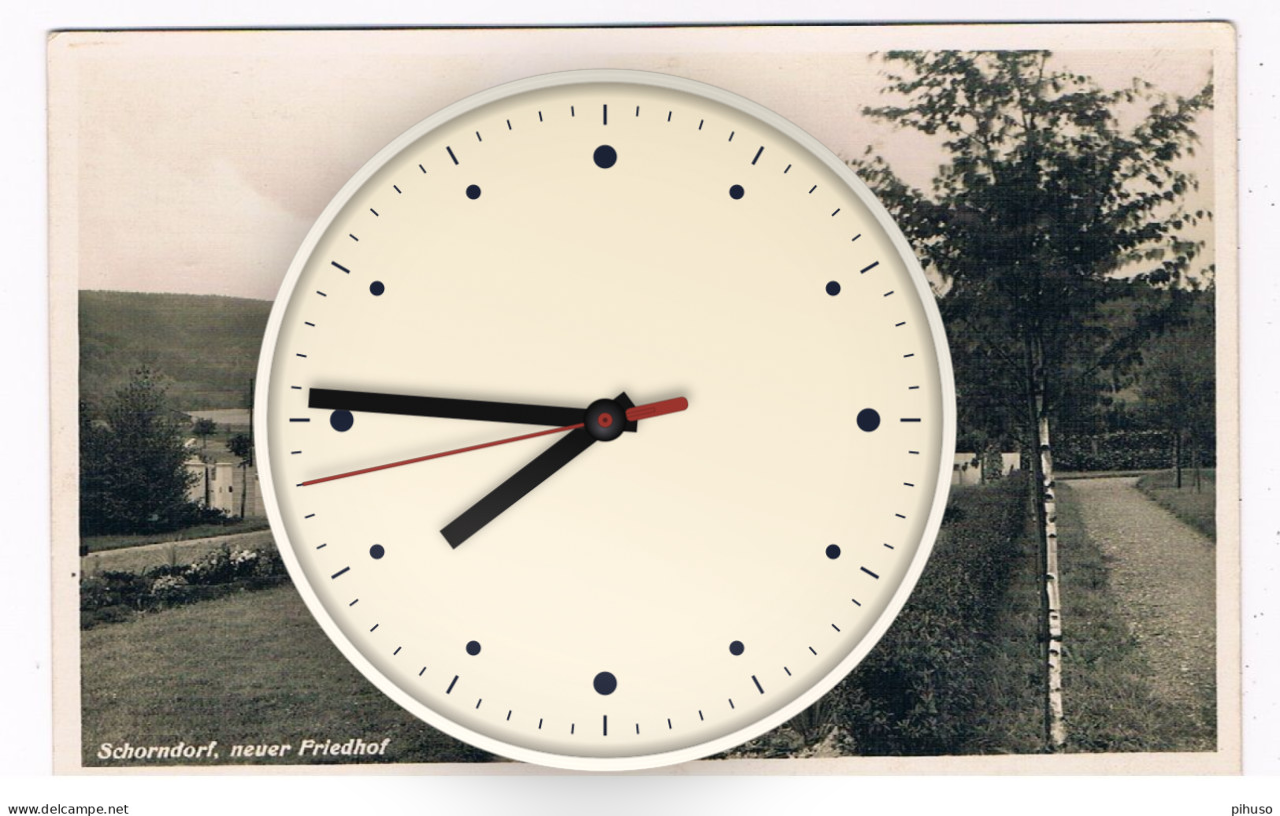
7h45m43s
